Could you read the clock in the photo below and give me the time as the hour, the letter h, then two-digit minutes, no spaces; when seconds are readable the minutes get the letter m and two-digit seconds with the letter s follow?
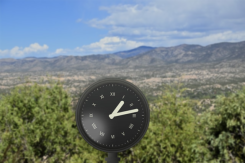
1h13
